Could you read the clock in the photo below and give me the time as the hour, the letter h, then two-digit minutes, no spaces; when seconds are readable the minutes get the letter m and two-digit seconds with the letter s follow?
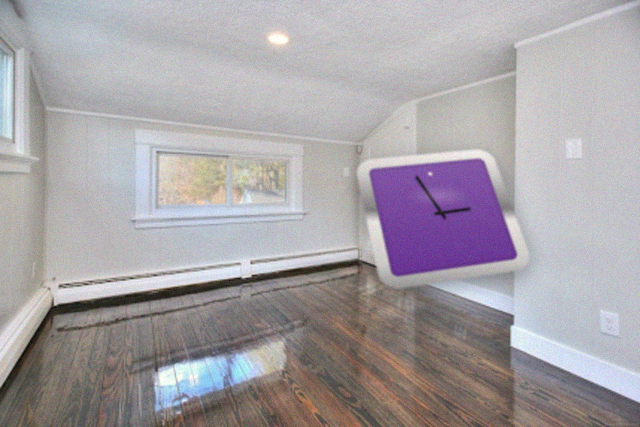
2h57
